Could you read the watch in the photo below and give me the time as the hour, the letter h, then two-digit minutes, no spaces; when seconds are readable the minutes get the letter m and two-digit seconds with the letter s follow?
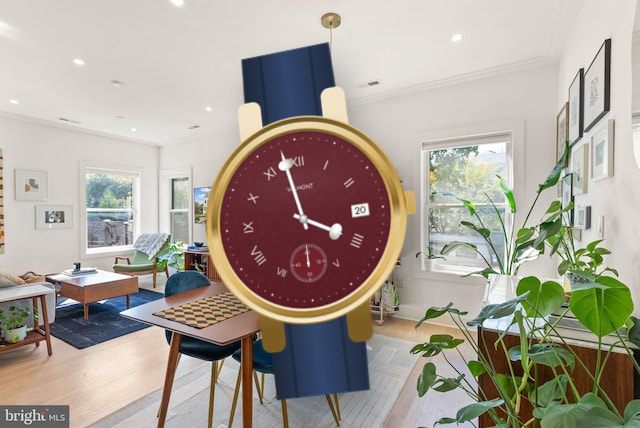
3h58
